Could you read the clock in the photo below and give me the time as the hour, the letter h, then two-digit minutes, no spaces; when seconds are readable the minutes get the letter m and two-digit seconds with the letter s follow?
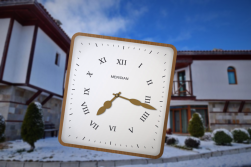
7h17
